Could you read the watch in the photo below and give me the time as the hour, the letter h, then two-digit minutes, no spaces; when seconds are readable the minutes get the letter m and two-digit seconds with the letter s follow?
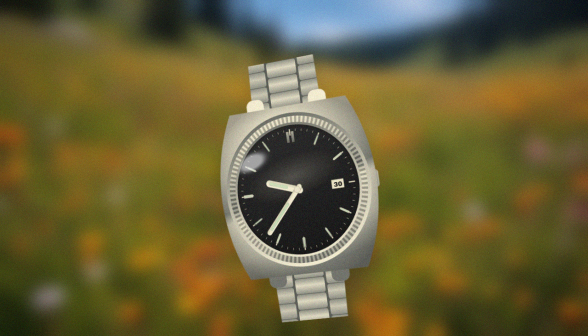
9h37
